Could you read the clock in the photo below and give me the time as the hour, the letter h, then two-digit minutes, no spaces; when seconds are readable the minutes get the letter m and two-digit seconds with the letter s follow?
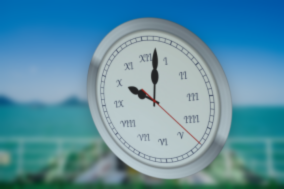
10h02m23s
